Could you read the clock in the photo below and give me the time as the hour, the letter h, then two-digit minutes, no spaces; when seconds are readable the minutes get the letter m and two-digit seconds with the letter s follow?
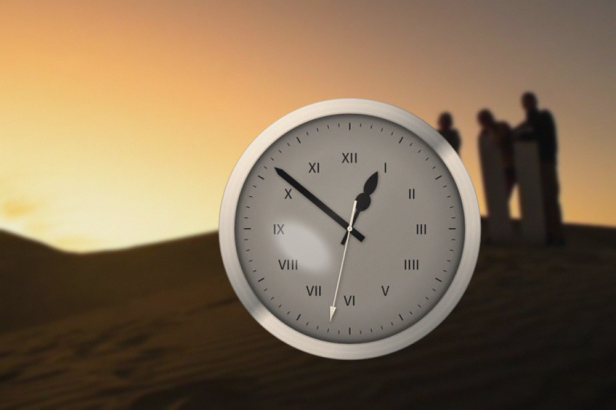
12h51m32s
